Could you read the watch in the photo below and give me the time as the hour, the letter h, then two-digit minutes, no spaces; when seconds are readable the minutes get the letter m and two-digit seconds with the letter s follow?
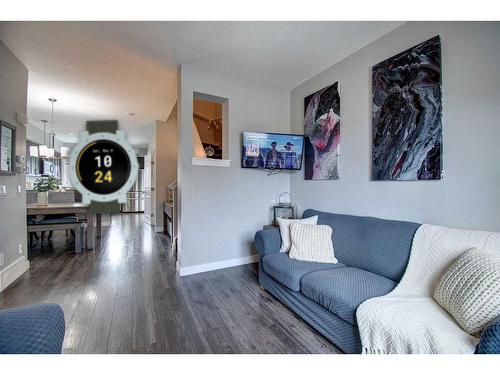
10h24
